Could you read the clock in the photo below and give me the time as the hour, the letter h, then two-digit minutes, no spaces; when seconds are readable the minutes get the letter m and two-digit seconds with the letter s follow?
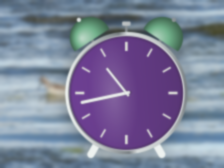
10h43
